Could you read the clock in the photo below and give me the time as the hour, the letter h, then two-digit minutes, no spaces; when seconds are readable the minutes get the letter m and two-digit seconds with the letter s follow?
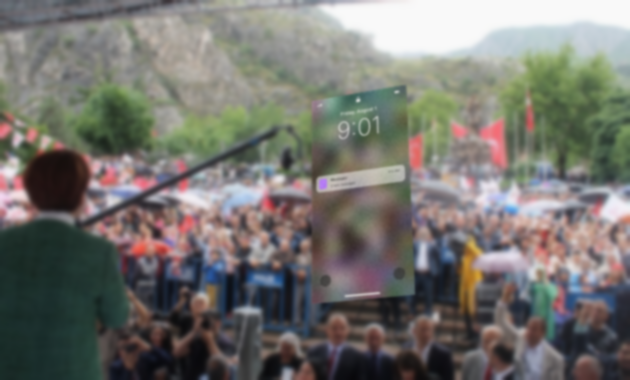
9h01
